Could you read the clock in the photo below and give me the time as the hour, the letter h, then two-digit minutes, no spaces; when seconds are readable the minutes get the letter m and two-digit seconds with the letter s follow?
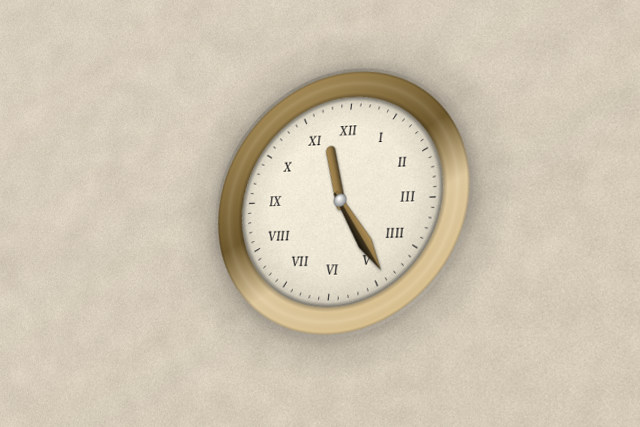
11h24
